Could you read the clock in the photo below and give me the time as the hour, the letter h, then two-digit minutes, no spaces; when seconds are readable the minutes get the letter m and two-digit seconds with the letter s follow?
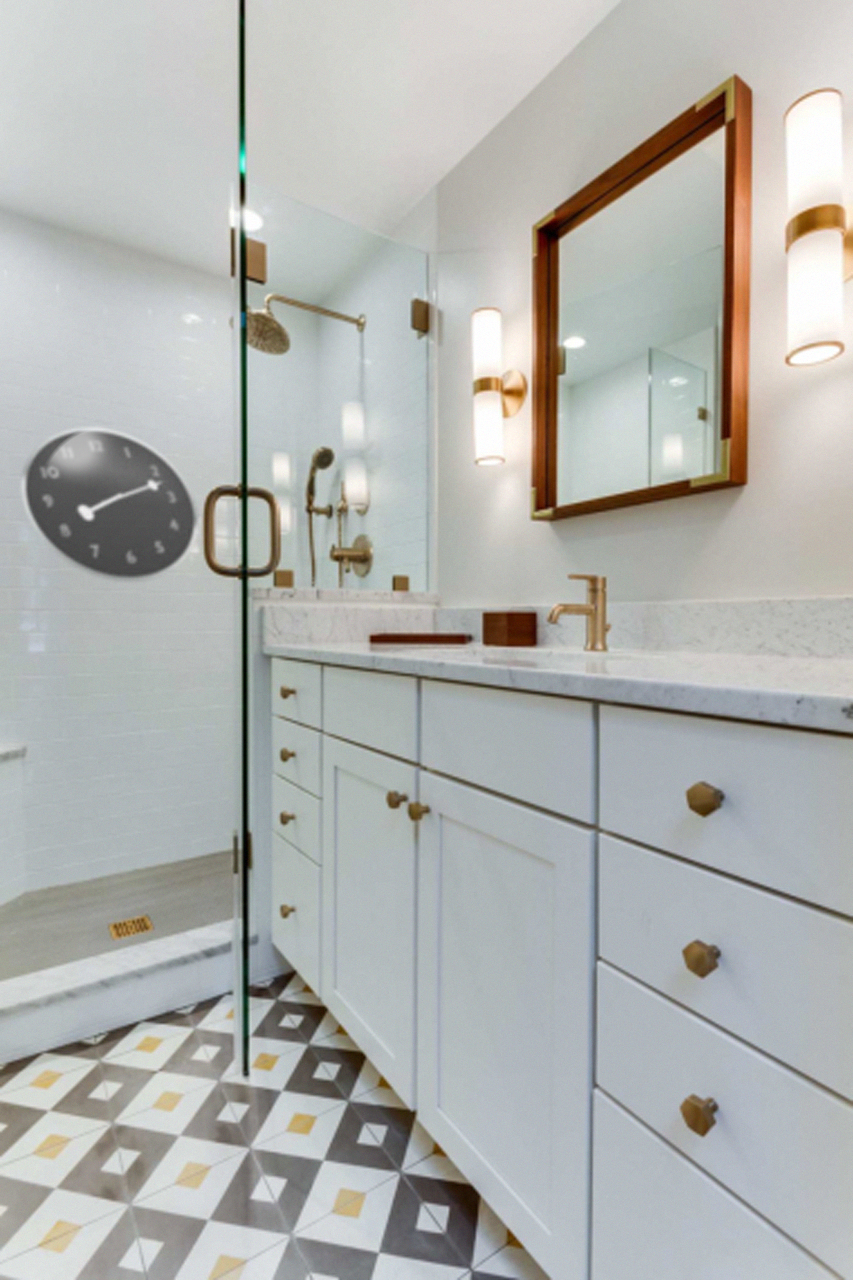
8h12
